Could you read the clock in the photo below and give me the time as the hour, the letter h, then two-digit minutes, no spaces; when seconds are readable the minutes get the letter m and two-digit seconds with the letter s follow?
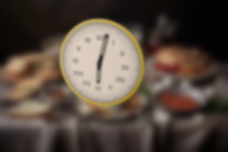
6h02
